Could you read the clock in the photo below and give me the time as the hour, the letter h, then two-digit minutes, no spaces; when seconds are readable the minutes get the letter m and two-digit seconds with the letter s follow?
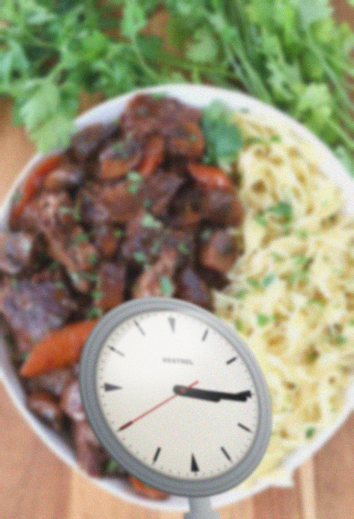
3h15m40s
